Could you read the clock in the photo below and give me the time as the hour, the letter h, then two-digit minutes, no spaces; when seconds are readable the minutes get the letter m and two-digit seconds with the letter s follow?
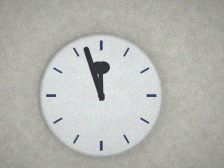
11h57
